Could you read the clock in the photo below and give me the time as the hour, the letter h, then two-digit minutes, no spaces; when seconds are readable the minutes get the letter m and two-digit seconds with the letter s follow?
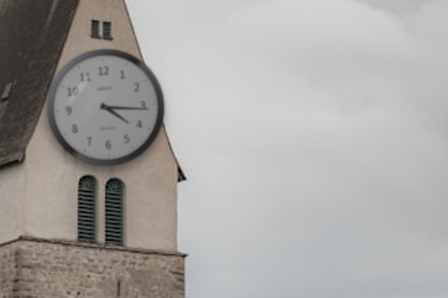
4h16
